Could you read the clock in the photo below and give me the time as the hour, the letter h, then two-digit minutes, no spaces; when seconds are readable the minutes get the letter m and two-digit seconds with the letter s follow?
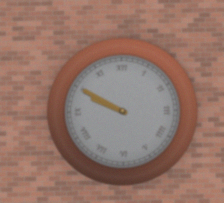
9h50
